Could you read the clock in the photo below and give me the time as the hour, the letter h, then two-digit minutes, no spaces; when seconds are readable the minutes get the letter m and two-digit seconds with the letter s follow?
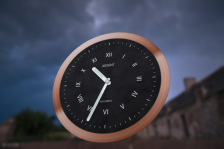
10h34
